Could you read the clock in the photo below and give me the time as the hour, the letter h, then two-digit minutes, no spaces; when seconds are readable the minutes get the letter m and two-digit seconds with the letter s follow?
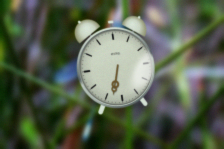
6h33
